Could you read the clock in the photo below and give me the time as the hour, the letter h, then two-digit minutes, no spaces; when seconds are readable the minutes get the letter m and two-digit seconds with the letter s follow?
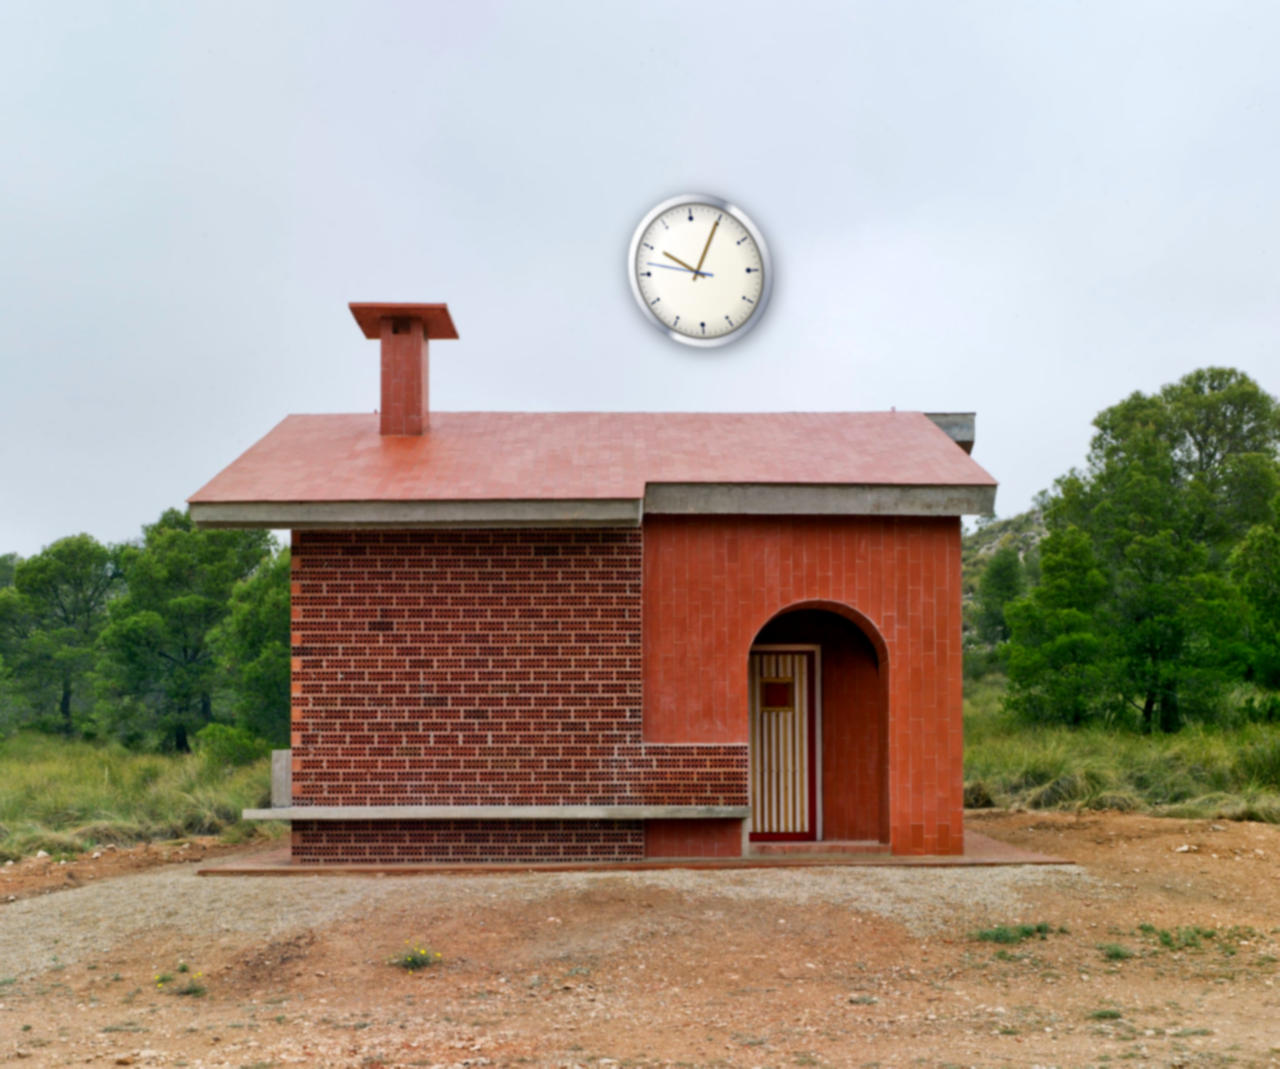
10h04m47s
